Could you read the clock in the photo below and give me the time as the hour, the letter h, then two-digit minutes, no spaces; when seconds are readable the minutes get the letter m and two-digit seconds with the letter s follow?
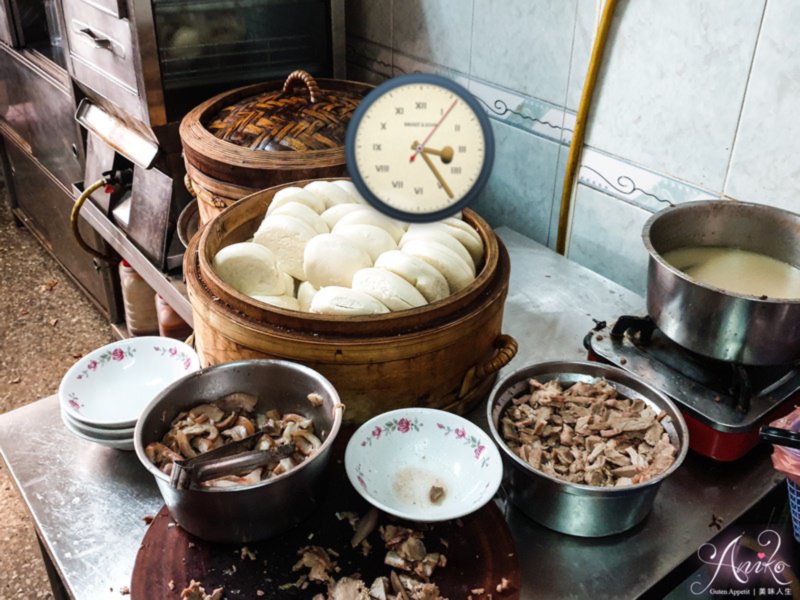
3h24m06s
